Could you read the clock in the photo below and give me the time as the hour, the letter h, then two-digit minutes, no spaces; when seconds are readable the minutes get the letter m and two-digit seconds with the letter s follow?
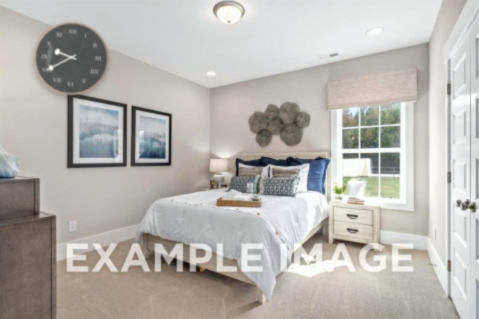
9h40
